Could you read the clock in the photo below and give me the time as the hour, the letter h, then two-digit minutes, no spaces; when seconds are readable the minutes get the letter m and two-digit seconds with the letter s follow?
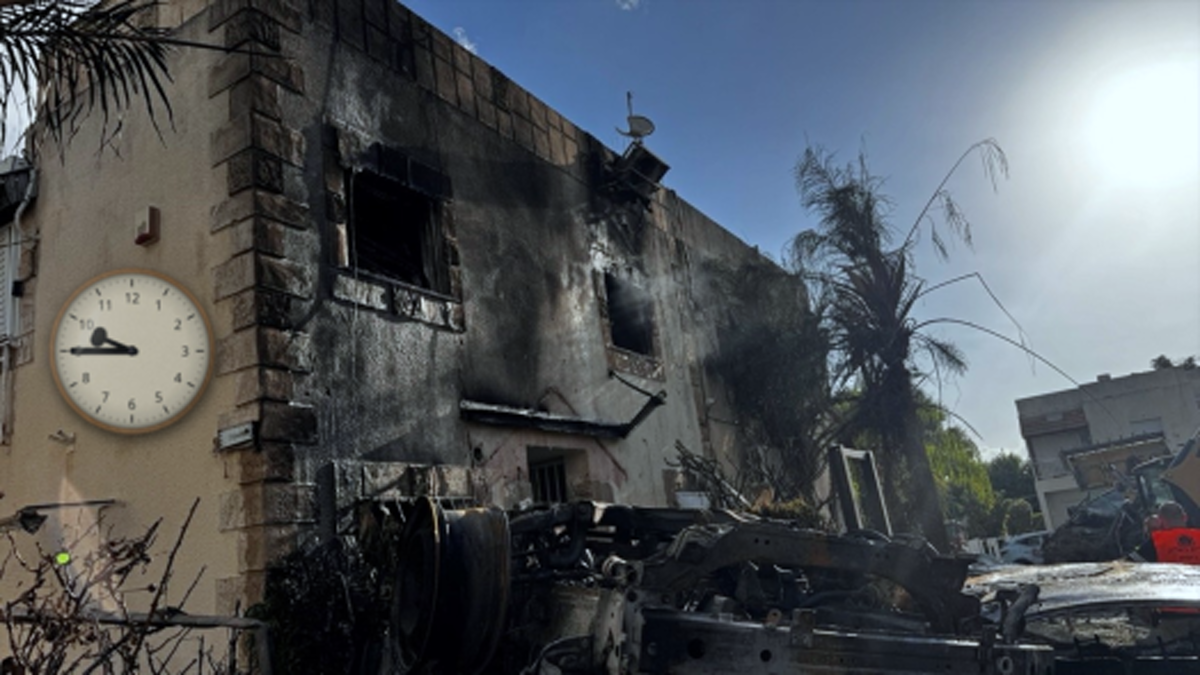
9h45
